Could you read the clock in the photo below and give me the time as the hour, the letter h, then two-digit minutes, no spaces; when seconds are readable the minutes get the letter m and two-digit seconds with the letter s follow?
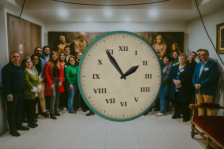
1h54
